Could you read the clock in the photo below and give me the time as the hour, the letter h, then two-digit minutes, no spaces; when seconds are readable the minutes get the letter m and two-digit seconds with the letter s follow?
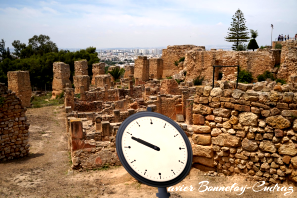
9h49
